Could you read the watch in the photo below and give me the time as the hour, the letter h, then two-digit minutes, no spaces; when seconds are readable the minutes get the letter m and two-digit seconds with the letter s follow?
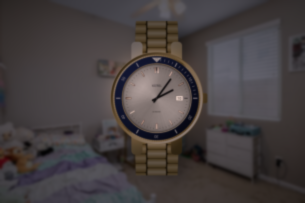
2h06
